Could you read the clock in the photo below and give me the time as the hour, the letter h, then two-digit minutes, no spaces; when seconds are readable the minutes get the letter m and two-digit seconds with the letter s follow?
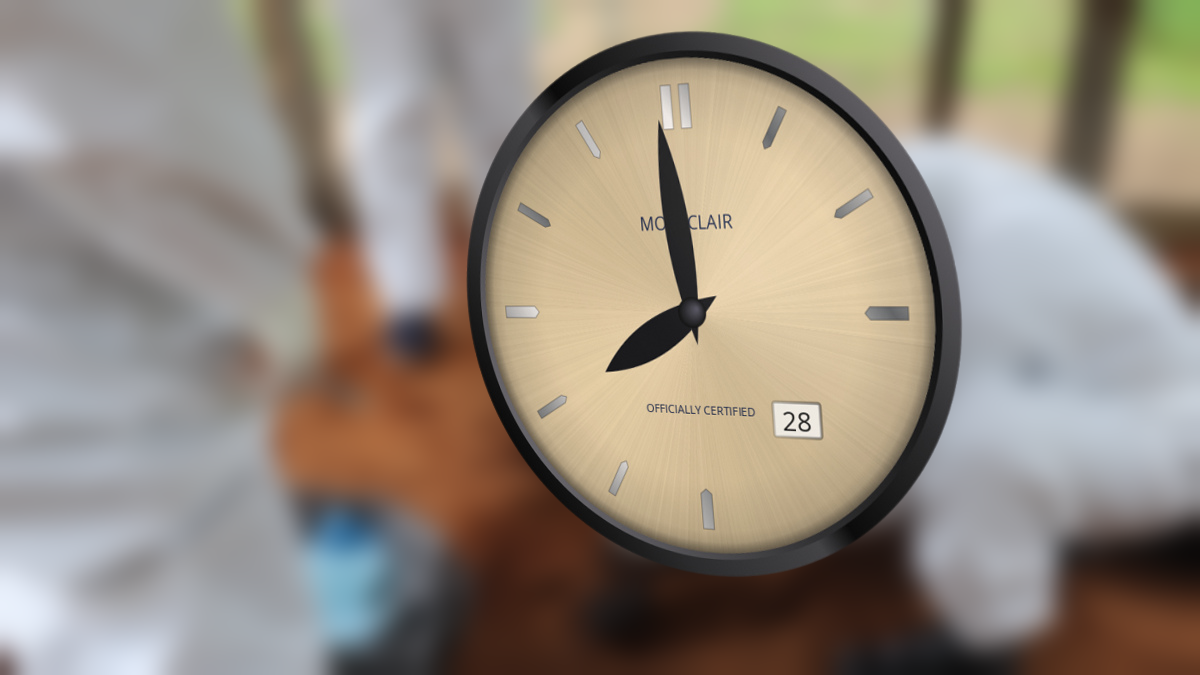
7h59
